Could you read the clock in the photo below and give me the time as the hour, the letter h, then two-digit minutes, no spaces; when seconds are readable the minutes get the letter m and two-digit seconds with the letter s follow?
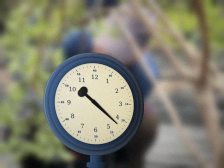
10h22
